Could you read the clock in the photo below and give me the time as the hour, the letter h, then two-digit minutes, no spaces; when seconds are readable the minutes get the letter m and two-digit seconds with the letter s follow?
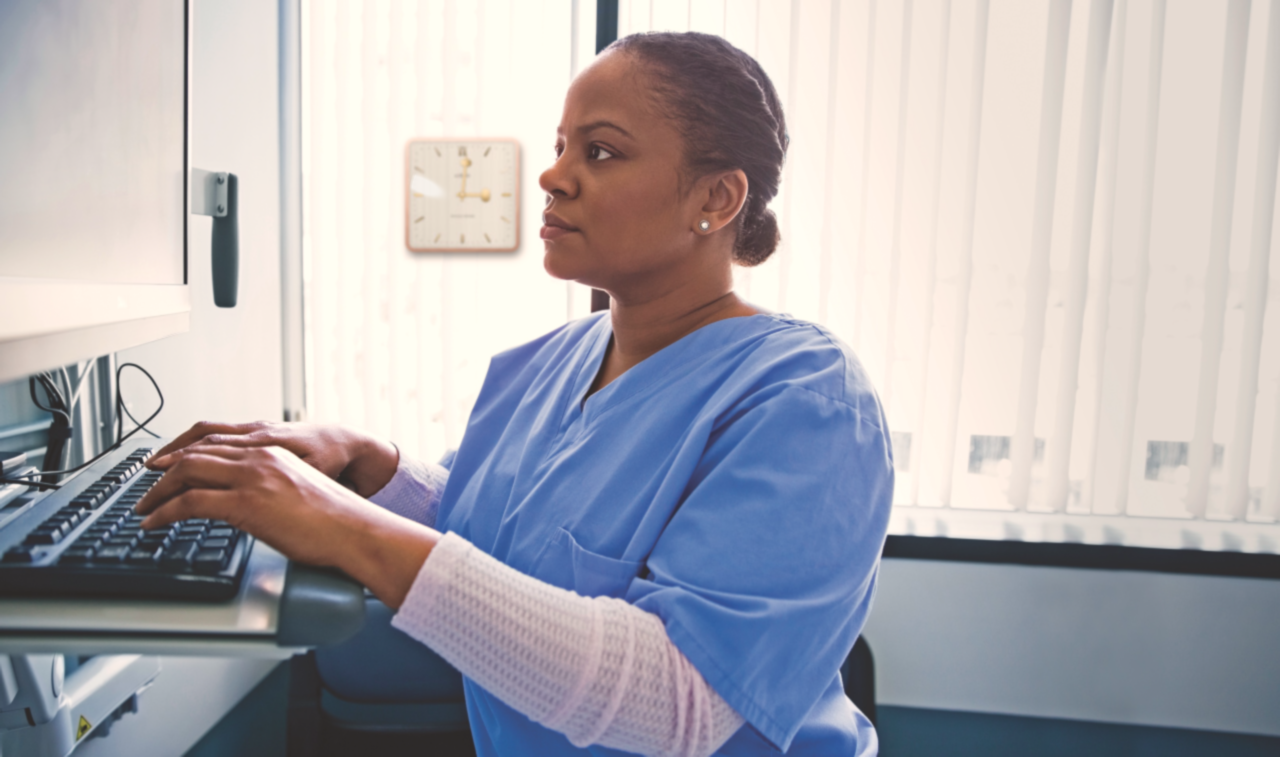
3h01
